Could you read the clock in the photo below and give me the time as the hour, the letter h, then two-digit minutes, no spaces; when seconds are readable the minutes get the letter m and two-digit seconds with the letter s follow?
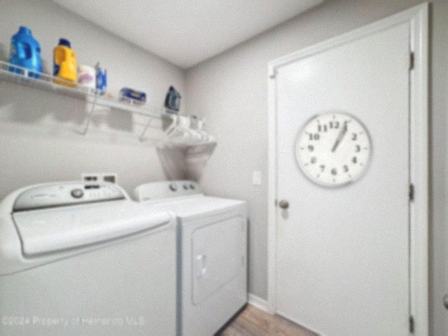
1h04
